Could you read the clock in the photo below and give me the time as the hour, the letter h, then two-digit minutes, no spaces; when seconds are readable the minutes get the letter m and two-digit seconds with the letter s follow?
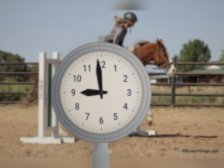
8h59
